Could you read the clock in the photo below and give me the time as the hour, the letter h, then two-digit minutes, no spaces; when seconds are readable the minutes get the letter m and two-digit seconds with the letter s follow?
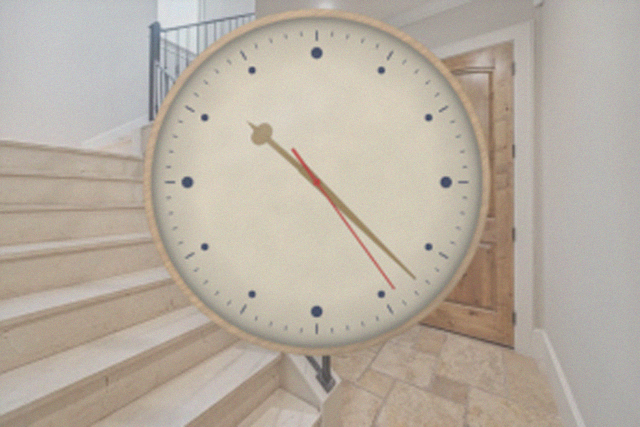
10h22m24s
